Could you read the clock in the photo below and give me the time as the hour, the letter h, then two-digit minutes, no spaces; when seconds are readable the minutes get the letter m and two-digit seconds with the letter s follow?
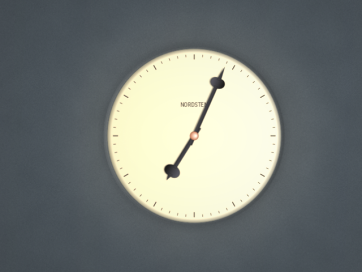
7h04
